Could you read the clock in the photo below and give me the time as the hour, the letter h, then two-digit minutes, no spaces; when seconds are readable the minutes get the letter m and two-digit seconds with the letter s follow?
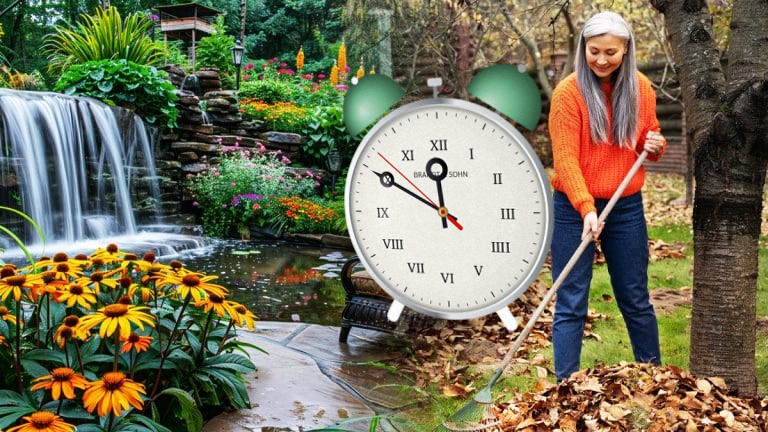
11h49m52s
